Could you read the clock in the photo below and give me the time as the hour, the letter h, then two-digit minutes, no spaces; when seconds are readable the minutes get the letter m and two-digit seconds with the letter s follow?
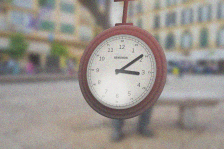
3h09
